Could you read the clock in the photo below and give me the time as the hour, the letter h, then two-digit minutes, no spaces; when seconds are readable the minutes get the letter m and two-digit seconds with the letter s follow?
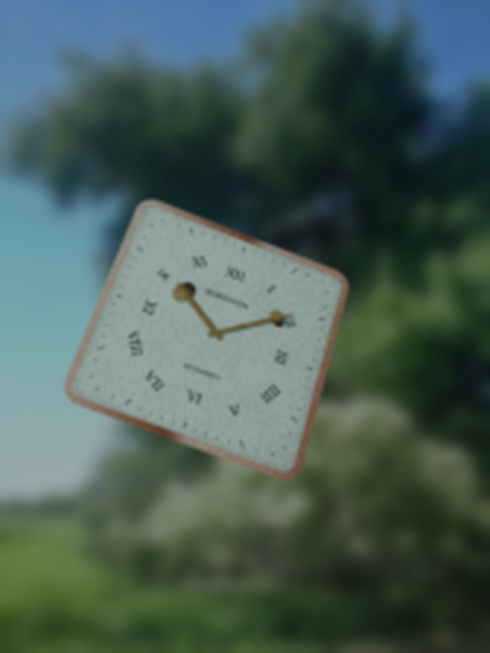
10h09
